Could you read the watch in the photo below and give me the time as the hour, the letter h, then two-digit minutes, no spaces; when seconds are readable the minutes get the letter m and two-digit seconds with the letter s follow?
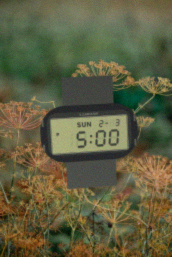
5h00
